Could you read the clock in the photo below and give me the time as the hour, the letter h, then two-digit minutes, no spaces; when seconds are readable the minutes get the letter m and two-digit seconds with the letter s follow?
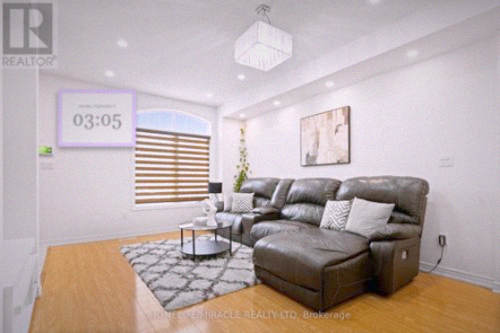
3h05
